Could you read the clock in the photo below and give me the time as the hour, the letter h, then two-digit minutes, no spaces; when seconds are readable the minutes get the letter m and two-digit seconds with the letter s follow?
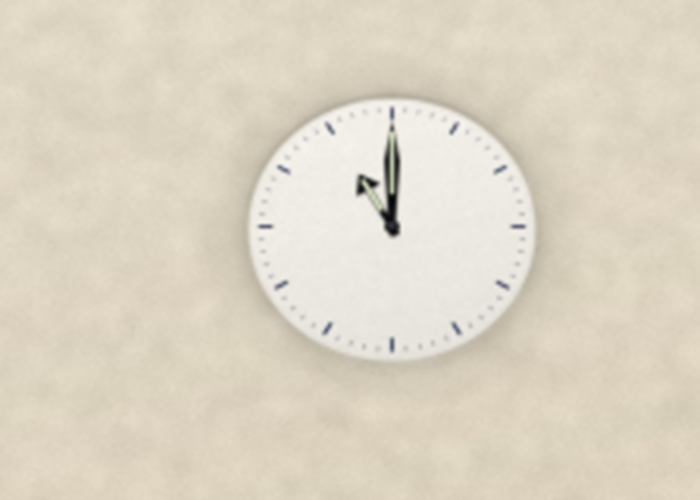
11h00
